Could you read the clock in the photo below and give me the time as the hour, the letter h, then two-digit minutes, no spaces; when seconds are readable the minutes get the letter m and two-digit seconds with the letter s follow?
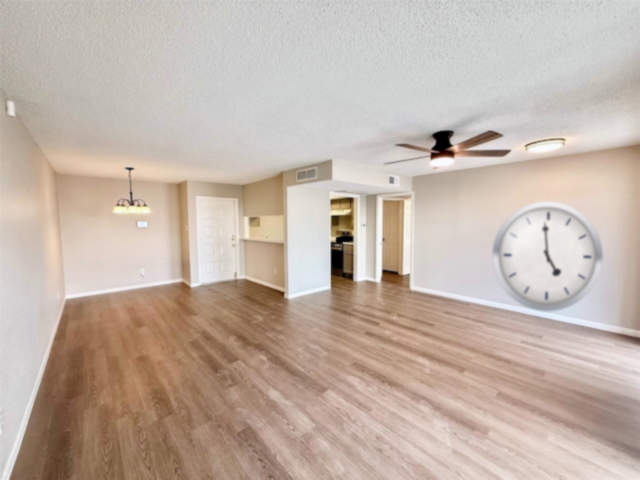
4h59
